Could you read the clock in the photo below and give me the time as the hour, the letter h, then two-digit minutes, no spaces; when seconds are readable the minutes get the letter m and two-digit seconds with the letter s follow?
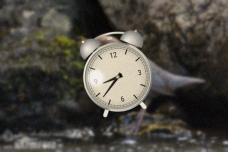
8h38
